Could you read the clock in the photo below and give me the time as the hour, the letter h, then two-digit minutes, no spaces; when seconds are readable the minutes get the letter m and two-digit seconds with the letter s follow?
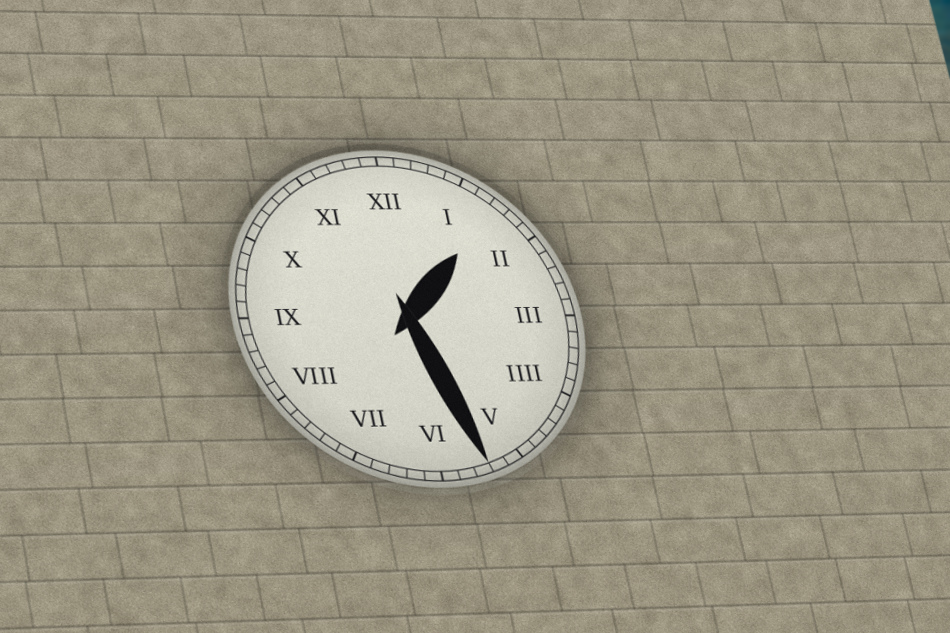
1h27
